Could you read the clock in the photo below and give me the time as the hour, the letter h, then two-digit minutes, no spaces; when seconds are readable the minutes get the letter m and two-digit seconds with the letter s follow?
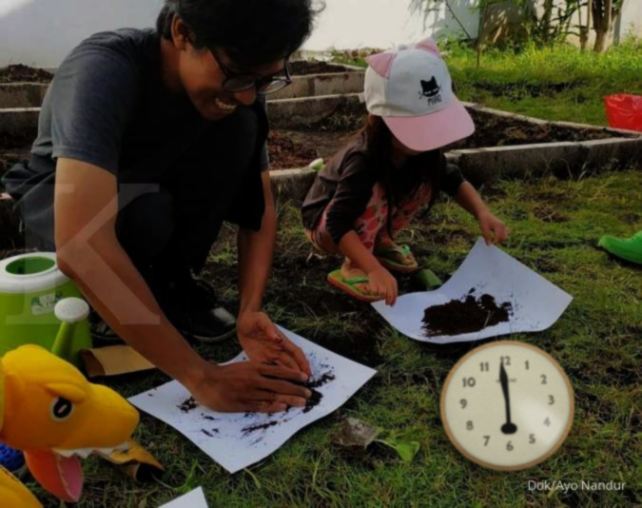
5h59
